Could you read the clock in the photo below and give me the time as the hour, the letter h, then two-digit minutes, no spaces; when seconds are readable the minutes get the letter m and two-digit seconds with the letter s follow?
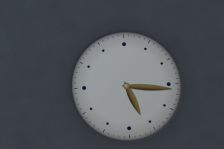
5h16
